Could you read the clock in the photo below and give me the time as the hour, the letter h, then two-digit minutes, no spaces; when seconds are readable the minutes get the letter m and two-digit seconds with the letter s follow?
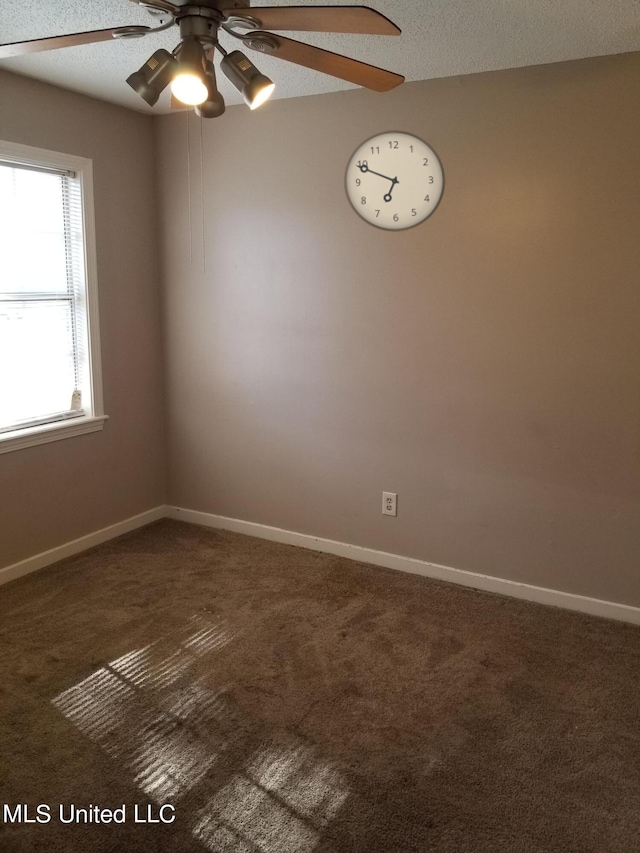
6h49
